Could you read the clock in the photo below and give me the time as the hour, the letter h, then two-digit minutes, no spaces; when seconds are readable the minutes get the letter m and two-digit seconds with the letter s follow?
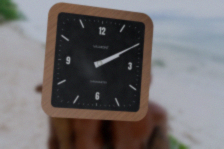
2h10
